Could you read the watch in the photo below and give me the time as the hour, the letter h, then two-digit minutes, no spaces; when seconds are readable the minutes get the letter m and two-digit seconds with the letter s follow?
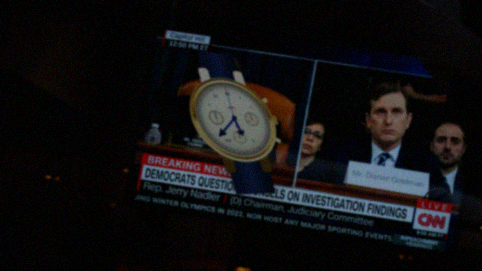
5h38
